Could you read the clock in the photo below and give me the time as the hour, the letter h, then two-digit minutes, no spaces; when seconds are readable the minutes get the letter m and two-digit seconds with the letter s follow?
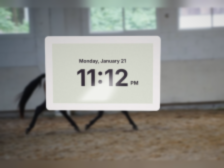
11h12
